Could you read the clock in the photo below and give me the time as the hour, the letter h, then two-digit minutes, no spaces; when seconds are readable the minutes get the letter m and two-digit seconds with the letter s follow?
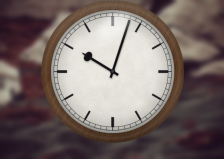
10h03
